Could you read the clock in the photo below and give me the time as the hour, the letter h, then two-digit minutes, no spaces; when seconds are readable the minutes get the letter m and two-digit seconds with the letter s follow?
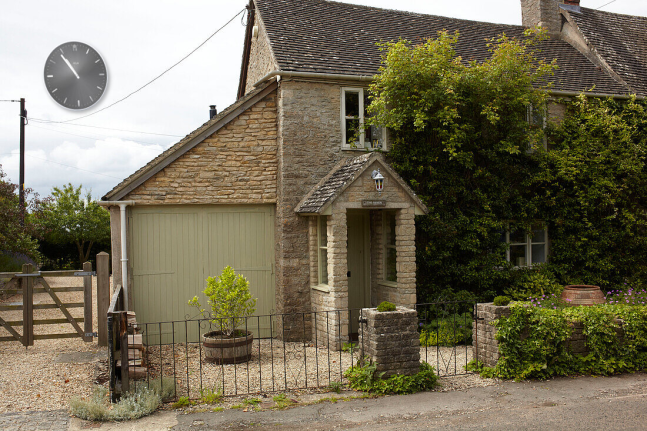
10h54
